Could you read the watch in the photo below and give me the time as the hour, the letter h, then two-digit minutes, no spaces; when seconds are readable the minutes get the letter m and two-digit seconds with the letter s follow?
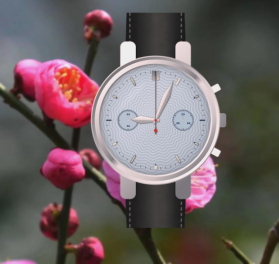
9h04
